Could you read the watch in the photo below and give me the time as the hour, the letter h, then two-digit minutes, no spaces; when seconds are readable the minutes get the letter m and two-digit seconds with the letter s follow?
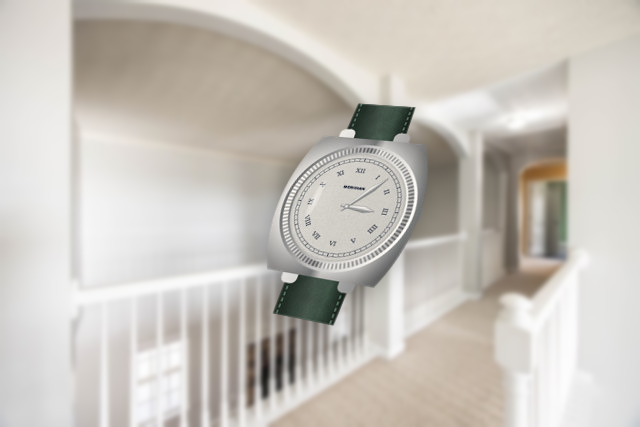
3h07
